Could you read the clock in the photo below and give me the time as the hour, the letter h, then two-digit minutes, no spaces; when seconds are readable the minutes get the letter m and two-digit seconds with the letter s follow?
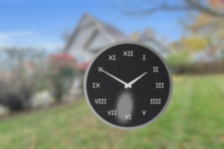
1h50
